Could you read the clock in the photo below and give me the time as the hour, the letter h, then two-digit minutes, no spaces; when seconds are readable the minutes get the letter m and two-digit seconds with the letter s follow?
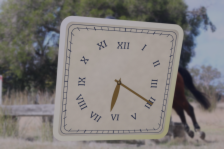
6h20
